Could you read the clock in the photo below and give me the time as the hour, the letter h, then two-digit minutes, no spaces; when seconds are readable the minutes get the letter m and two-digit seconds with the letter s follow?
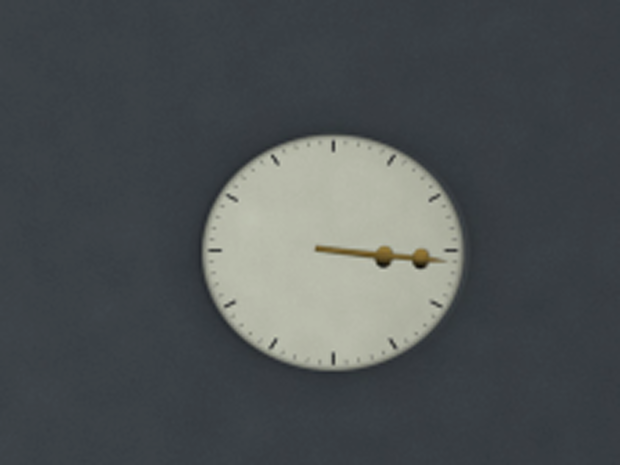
3h16
